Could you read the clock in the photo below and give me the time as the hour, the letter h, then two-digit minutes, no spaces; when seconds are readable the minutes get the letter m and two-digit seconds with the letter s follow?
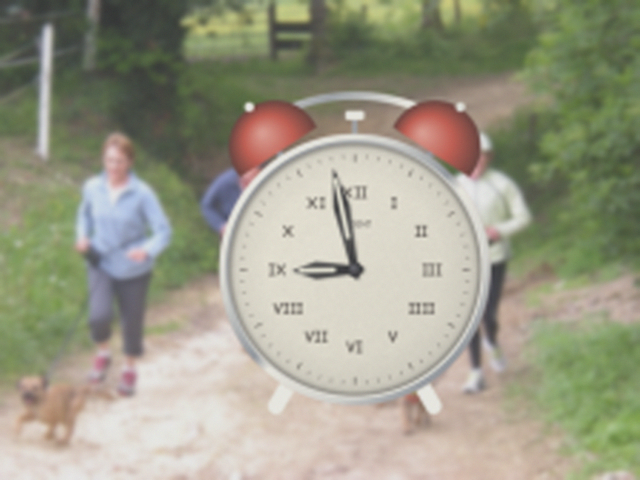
8h58
